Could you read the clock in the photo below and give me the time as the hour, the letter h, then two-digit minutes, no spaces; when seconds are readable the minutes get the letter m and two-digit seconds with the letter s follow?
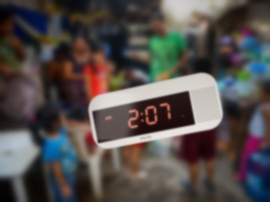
2h07
